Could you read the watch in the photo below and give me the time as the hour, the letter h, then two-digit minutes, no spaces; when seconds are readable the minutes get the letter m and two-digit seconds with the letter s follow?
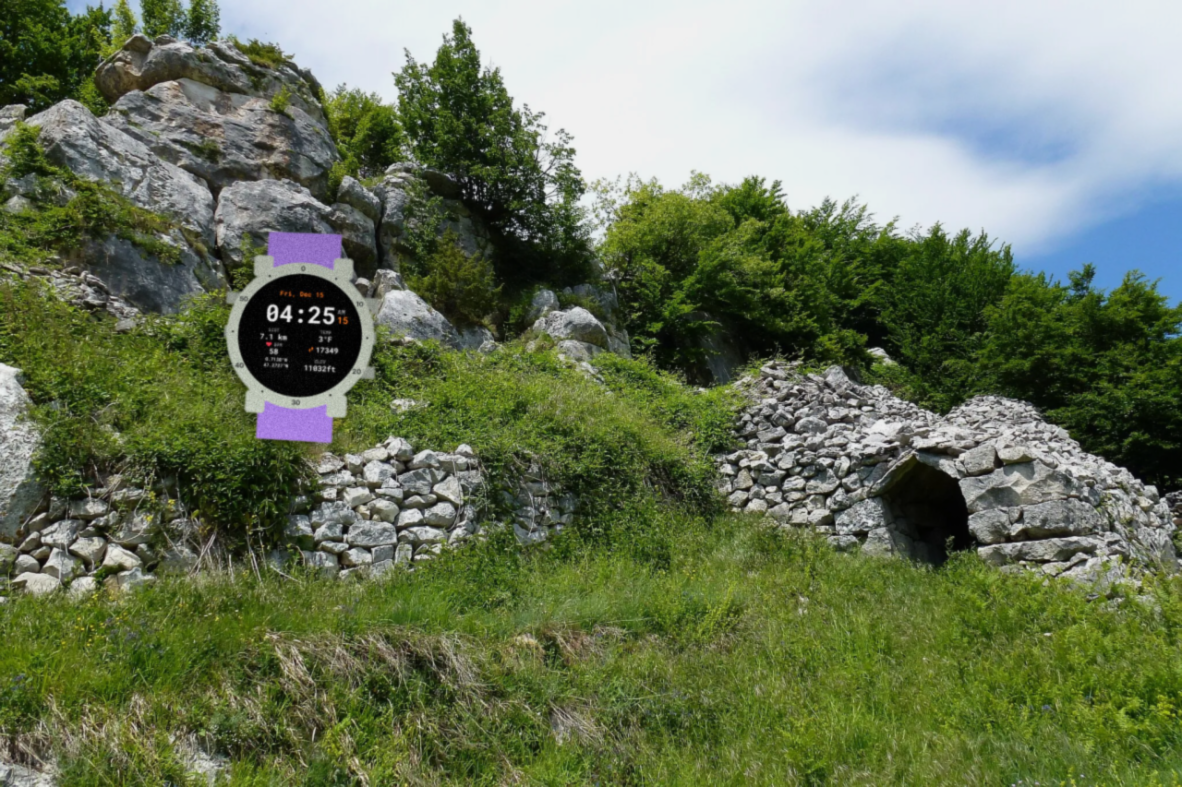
4h25m15s
